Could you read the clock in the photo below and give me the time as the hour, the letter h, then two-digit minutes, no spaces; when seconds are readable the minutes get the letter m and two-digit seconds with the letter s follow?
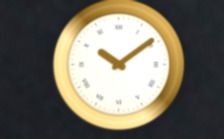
10h09
